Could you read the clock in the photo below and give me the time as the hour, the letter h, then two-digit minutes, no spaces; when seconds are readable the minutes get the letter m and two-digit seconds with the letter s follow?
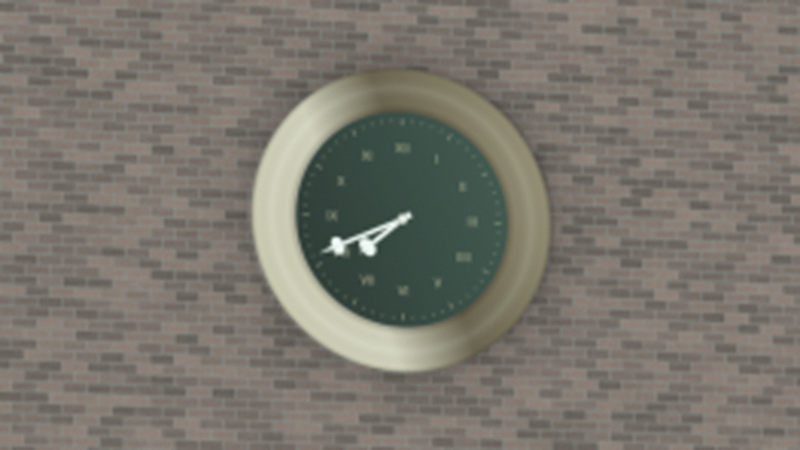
7h41
